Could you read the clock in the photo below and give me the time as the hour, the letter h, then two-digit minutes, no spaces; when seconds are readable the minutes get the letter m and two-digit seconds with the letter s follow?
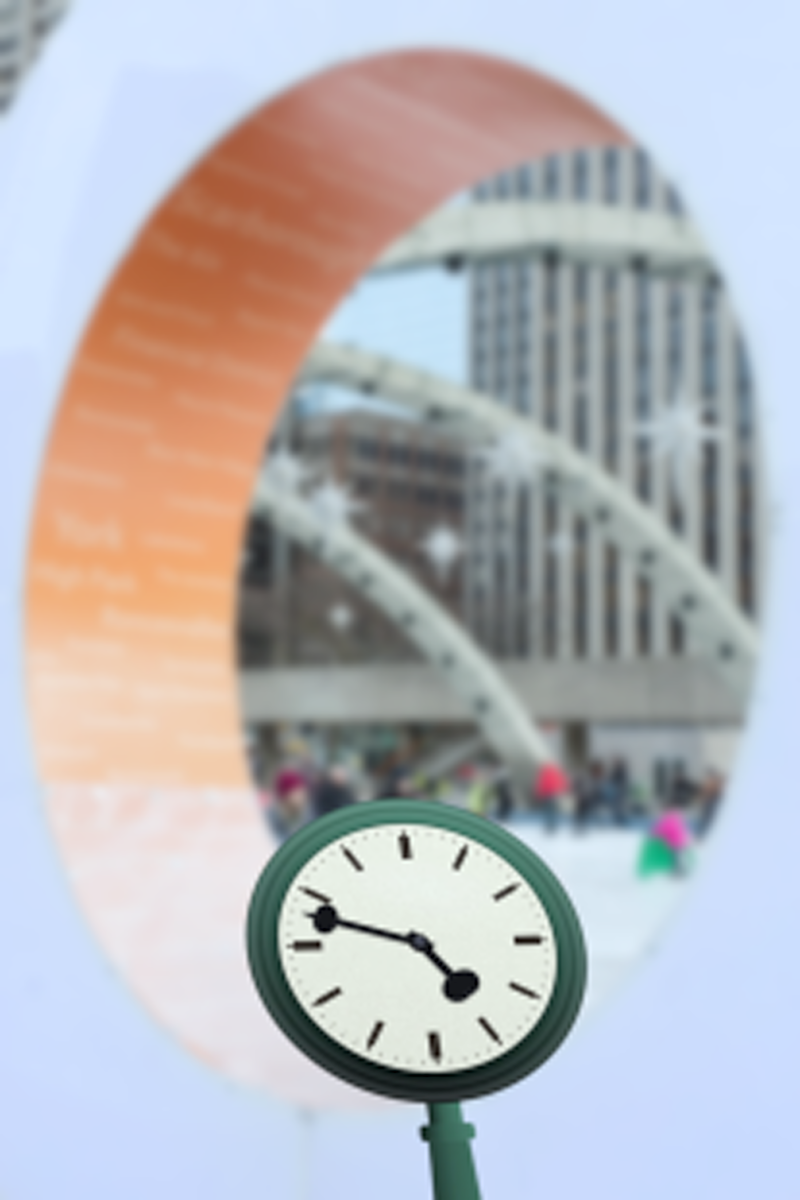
4h48
